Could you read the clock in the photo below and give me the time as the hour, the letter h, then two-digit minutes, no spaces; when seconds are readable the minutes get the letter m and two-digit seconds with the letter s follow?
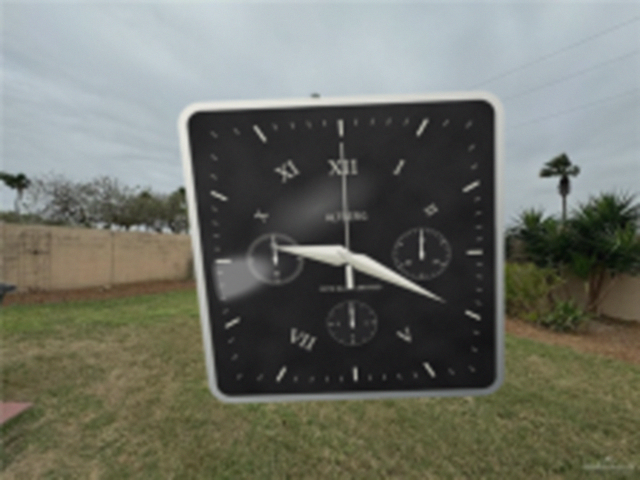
9h20
